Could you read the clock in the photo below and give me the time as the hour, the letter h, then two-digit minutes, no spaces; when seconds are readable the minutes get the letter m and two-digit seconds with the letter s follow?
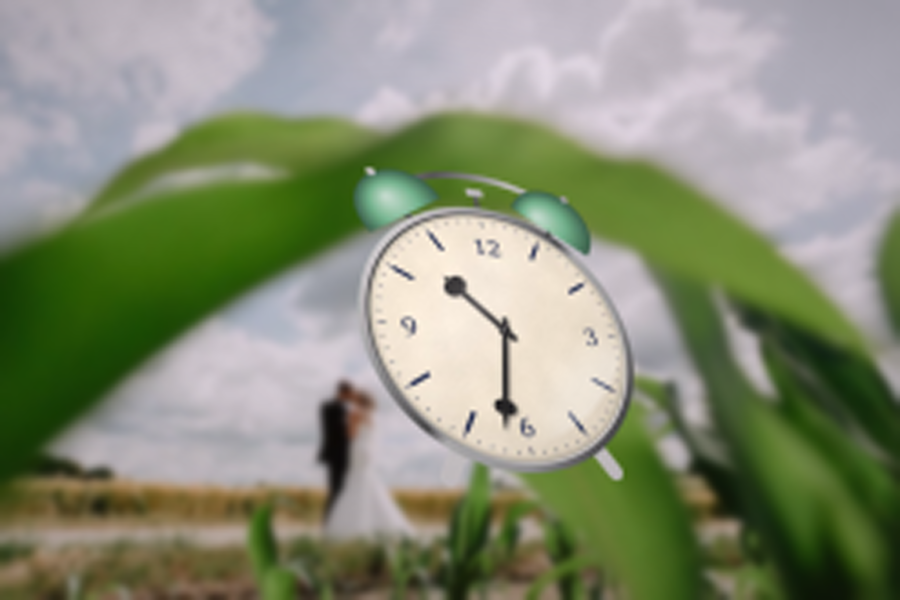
10h32
